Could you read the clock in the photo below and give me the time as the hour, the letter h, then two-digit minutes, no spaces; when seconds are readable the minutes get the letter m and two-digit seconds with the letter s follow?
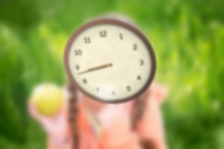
8h43
